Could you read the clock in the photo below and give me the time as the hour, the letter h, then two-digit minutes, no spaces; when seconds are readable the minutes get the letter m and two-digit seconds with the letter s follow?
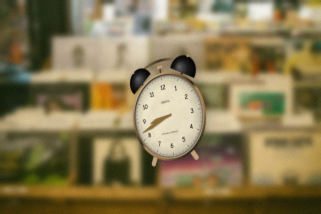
8h42
